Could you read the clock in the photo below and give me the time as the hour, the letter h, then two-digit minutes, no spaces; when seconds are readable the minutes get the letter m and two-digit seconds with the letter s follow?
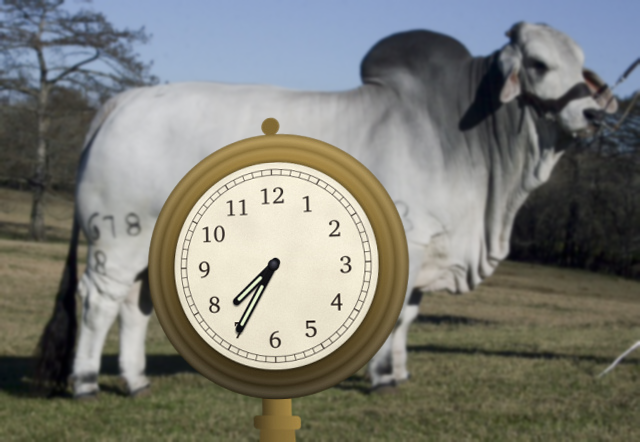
7h35
